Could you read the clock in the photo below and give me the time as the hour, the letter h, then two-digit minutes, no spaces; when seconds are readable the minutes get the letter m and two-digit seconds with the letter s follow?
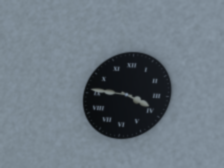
3h46
